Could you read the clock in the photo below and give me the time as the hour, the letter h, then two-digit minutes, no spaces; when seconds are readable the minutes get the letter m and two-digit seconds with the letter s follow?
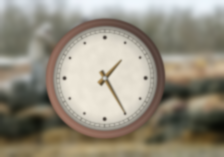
1h25
